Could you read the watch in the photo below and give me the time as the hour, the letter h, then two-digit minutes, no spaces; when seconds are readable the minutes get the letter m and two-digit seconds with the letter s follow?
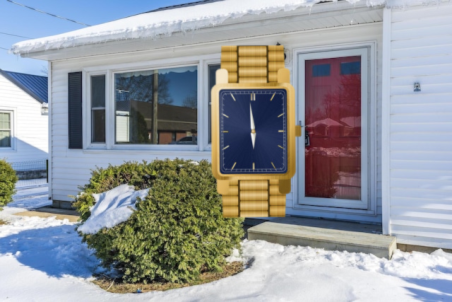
5h59
